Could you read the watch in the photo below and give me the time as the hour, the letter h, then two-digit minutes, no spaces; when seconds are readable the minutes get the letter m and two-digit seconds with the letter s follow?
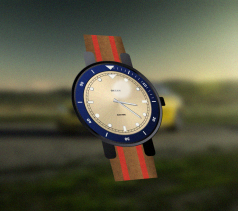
3h22
